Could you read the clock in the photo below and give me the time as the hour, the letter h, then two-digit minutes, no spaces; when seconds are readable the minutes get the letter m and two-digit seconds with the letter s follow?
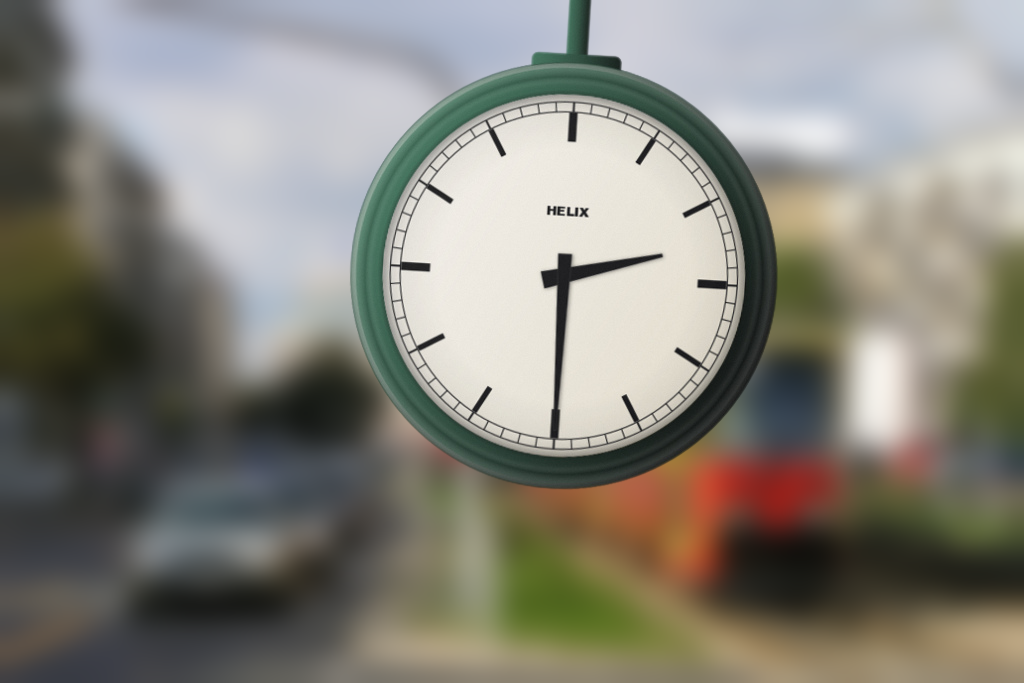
2h30
